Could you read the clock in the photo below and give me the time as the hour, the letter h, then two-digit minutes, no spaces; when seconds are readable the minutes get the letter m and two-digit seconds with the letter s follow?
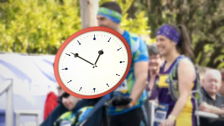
12h51
